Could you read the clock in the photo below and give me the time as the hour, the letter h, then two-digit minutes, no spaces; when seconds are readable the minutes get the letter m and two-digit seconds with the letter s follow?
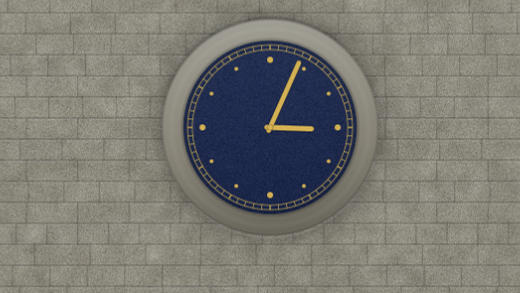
3h04
